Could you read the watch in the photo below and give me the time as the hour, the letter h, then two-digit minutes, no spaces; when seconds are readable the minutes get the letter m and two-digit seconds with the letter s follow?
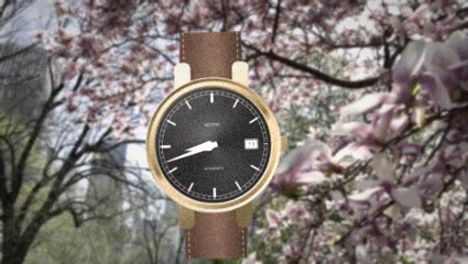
8h42
